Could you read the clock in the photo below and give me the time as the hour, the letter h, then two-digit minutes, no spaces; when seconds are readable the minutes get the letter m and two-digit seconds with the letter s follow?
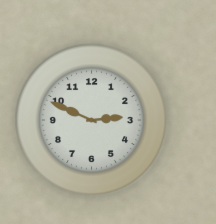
2h49
